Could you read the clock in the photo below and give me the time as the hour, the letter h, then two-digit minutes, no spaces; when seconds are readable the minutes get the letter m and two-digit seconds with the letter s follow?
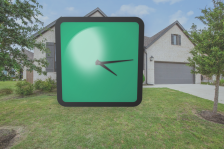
4h14
